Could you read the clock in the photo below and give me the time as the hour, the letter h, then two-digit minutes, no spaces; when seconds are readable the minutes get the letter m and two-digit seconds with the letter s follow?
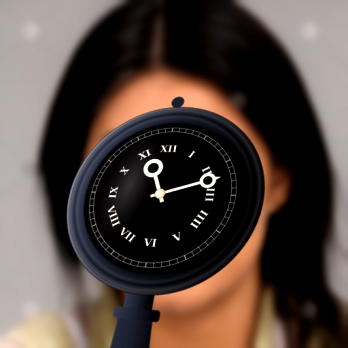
11h12
